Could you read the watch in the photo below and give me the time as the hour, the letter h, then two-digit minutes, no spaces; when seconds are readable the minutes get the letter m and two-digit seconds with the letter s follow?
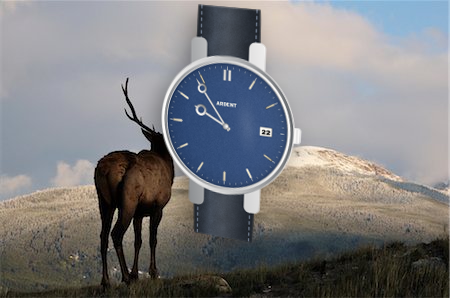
9h54
